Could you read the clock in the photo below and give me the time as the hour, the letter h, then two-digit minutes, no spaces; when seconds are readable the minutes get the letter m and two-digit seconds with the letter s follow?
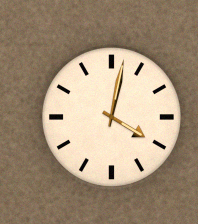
4h02
